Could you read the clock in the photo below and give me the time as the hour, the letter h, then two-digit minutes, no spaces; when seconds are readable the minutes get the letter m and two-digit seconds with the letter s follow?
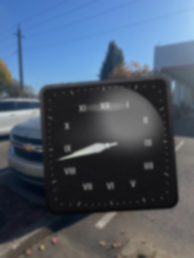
8h43
